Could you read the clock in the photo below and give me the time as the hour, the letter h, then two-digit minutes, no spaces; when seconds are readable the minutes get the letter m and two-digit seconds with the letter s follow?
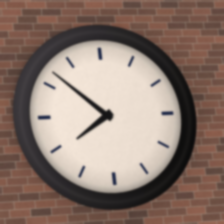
7h52
